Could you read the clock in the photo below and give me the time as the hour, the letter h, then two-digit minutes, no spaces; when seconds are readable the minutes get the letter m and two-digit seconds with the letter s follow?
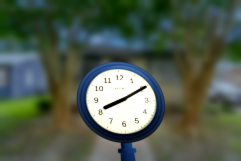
8h10
